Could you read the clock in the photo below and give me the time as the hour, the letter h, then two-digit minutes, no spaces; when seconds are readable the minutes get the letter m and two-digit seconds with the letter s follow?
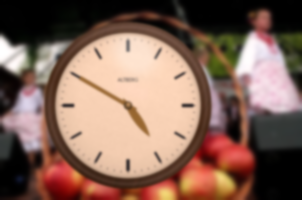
4h50
